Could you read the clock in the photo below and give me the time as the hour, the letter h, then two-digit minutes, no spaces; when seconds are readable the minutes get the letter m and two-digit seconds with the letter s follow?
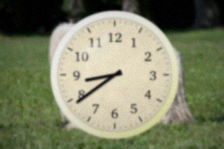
8h39
